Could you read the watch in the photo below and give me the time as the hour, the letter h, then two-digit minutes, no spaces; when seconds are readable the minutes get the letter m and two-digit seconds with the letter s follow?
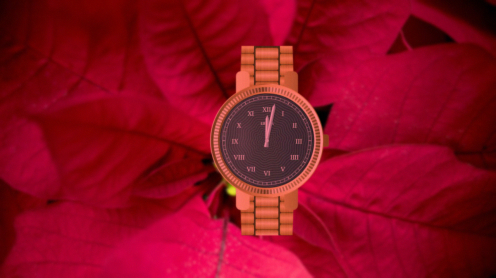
12h02
